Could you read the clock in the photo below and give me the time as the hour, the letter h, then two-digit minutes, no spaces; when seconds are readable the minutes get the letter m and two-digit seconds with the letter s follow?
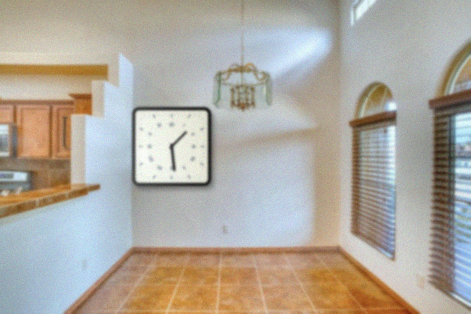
1h29
